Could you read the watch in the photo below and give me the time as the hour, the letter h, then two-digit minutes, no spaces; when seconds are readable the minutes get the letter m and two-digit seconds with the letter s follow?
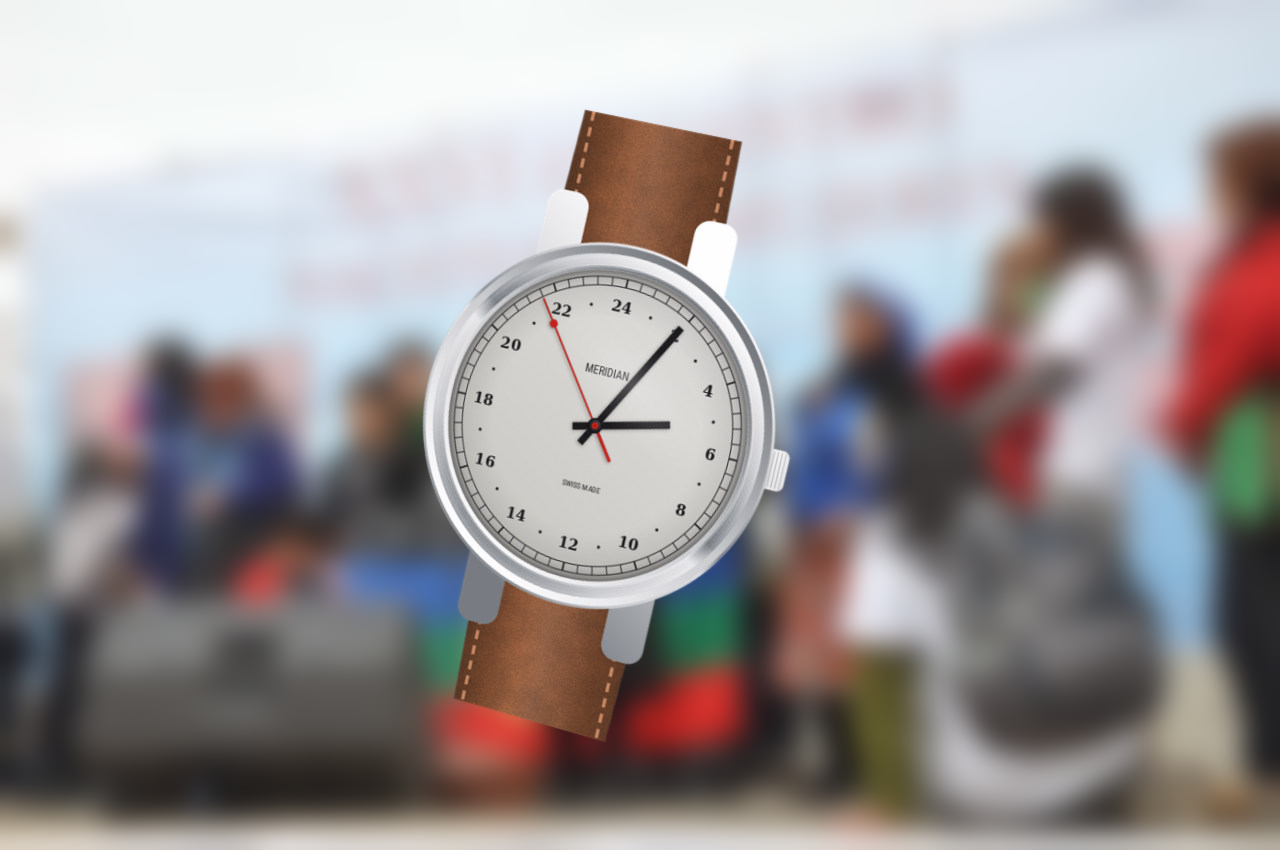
5h04m54s
